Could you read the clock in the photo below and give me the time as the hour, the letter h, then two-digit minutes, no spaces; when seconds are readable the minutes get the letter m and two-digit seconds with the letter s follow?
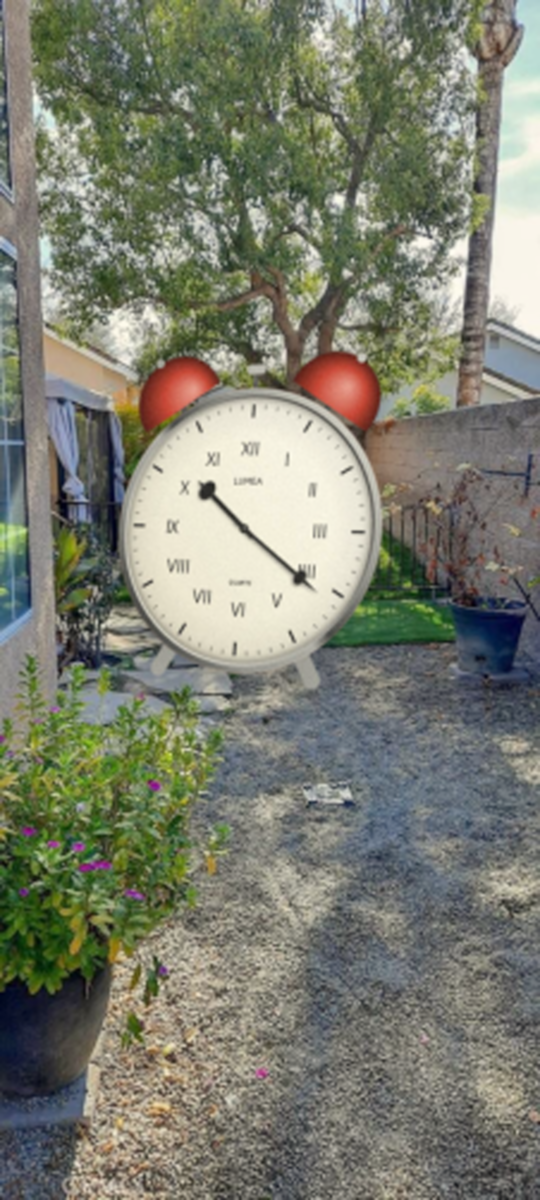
10h21
